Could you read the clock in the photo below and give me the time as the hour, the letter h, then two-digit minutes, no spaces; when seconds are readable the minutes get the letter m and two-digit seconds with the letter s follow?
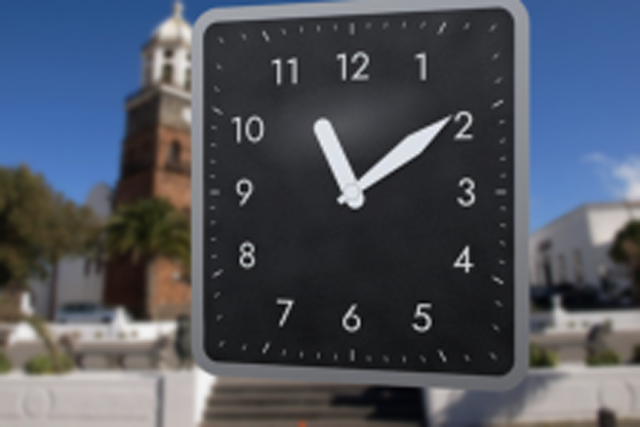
11h09
